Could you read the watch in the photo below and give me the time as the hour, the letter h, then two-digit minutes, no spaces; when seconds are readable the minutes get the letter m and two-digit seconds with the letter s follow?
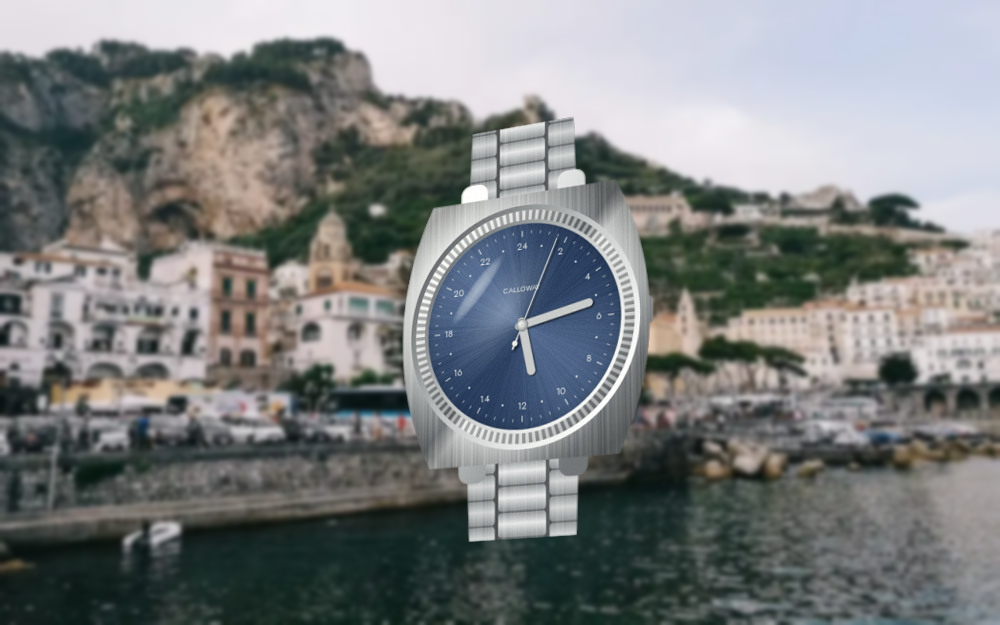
11h13m04s
